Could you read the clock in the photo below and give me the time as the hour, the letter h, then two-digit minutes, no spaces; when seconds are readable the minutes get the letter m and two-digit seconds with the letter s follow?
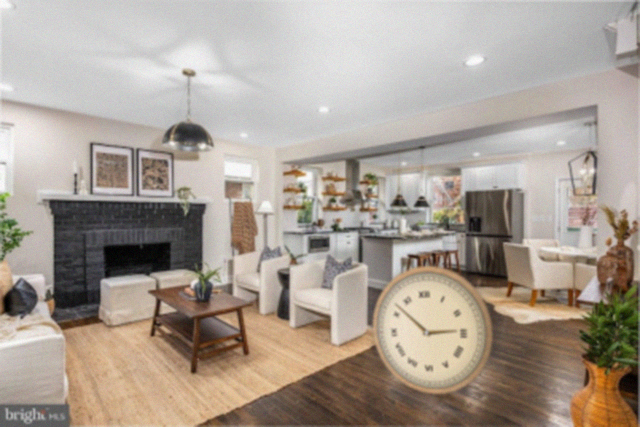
2h52
